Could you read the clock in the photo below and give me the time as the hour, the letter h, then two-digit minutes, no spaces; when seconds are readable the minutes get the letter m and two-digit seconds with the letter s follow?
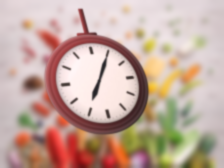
7h05
